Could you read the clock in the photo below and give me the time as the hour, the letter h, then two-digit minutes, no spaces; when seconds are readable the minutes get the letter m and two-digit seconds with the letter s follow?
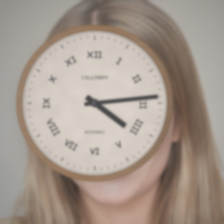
4h14
